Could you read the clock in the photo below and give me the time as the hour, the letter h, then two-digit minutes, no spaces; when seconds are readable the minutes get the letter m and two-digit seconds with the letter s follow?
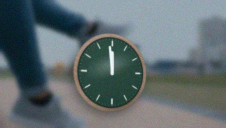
11h59
